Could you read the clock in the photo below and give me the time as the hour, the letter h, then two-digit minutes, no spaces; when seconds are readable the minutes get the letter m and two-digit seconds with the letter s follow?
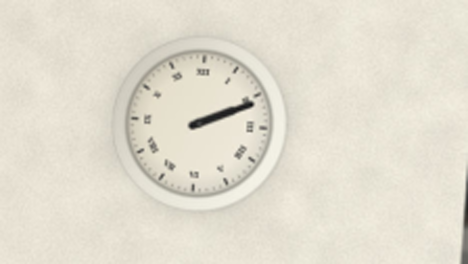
2h11
